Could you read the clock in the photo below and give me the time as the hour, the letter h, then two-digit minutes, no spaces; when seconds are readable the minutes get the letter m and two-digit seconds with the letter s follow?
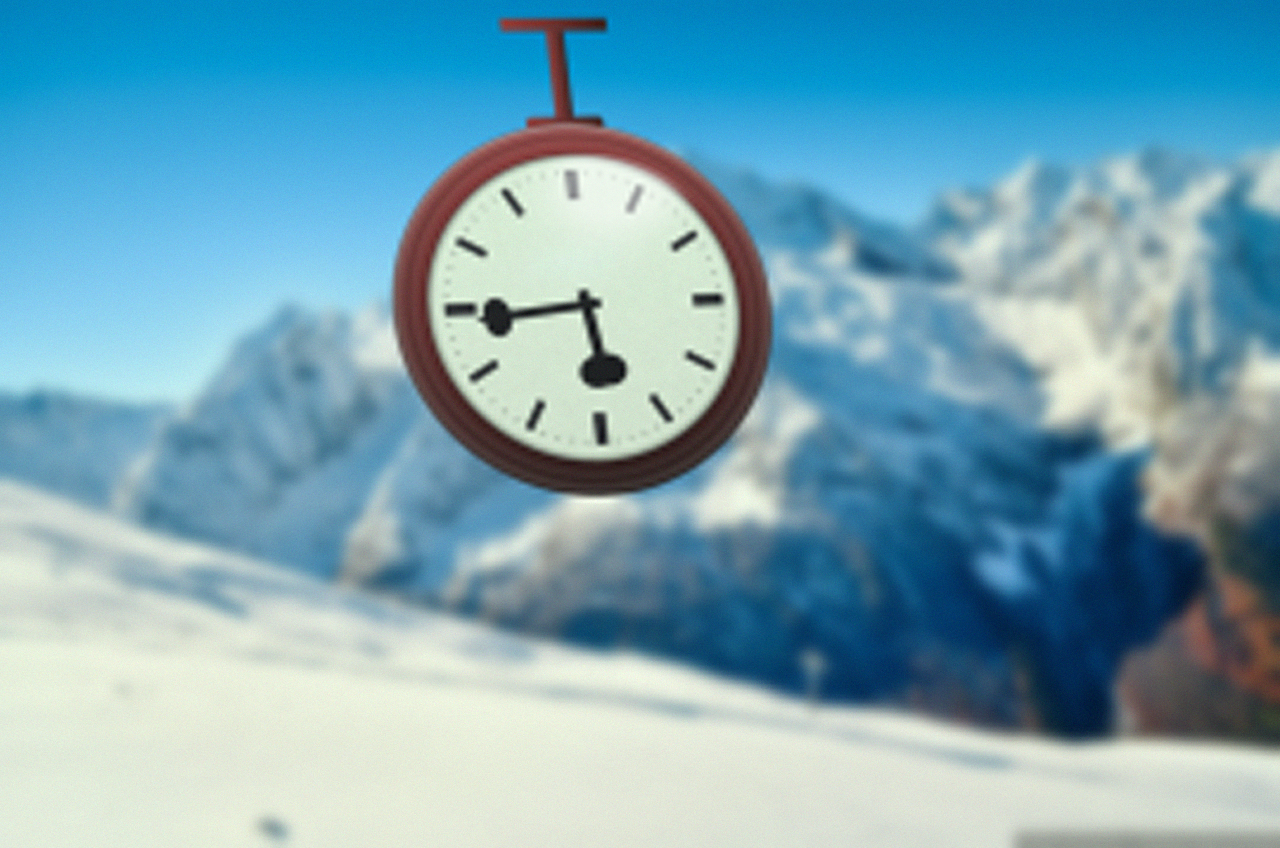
5h44
